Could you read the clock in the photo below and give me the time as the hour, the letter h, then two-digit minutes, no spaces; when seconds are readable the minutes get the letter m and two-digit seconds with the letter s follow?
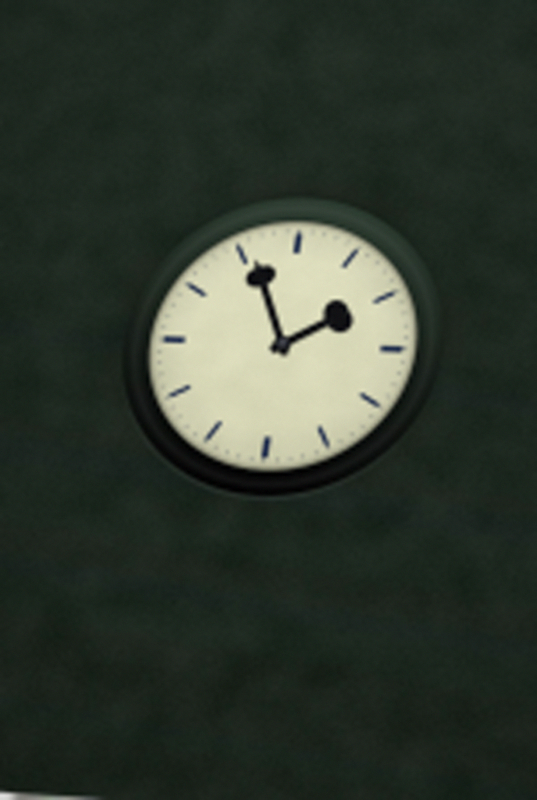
1h56
